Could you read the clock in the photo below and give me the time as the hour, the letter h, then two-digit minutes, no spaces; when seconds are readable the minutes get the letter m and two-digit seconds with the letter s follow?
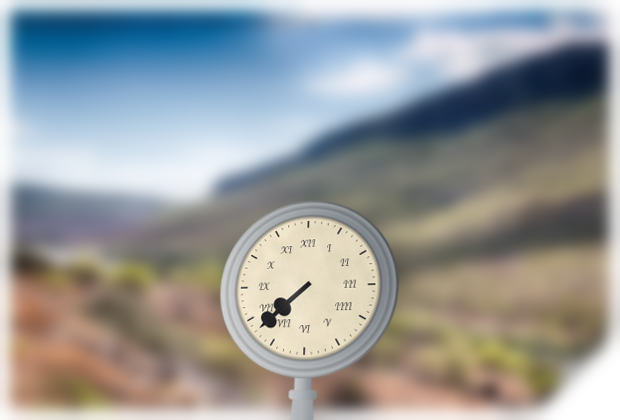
7h38
